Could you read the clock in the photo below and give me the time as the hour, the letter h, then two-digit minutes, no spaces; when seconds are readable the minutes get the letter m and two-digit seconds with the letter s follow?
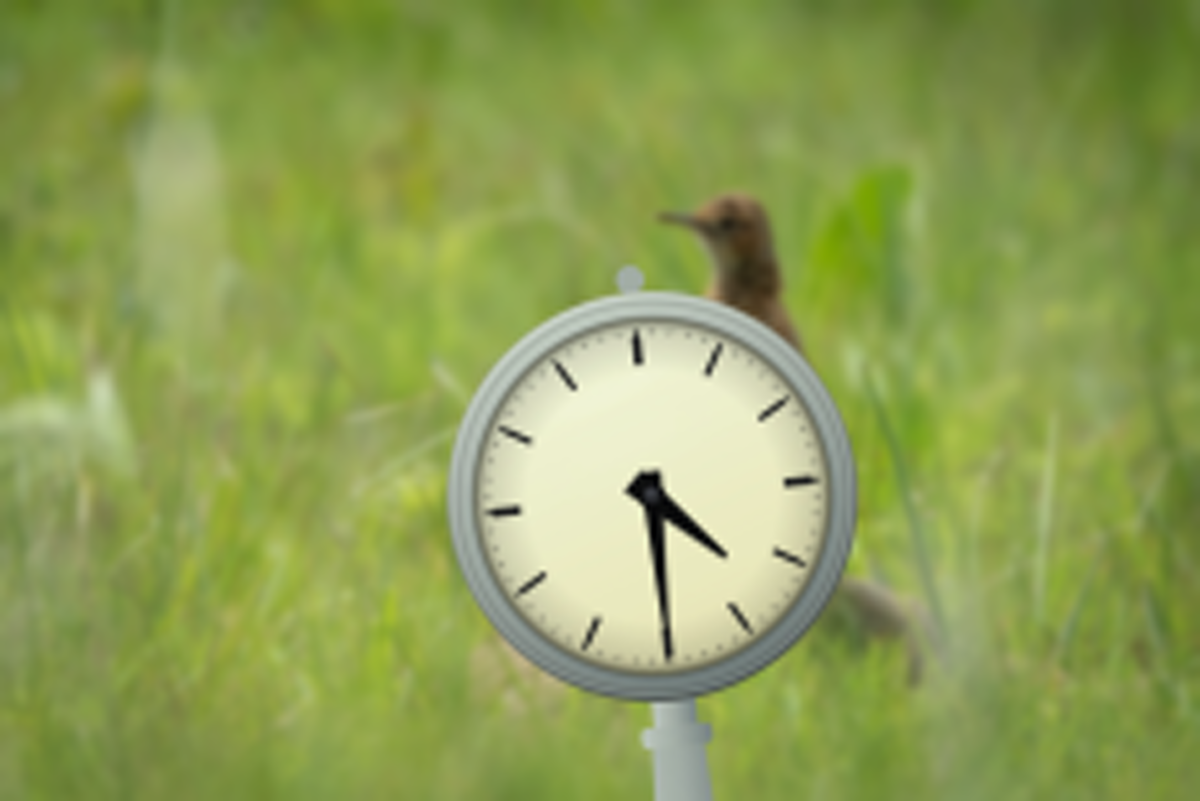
4h30
